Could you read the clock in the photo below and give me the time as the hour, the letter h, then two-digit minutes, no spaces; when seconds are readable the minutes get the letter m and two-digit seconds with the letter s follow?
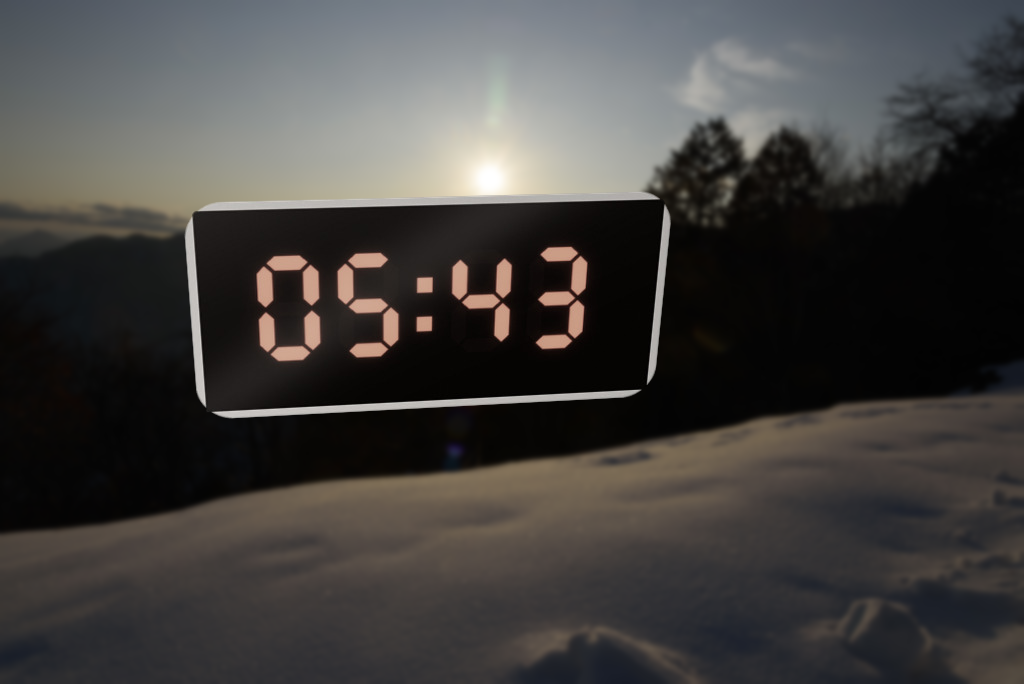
5h43
